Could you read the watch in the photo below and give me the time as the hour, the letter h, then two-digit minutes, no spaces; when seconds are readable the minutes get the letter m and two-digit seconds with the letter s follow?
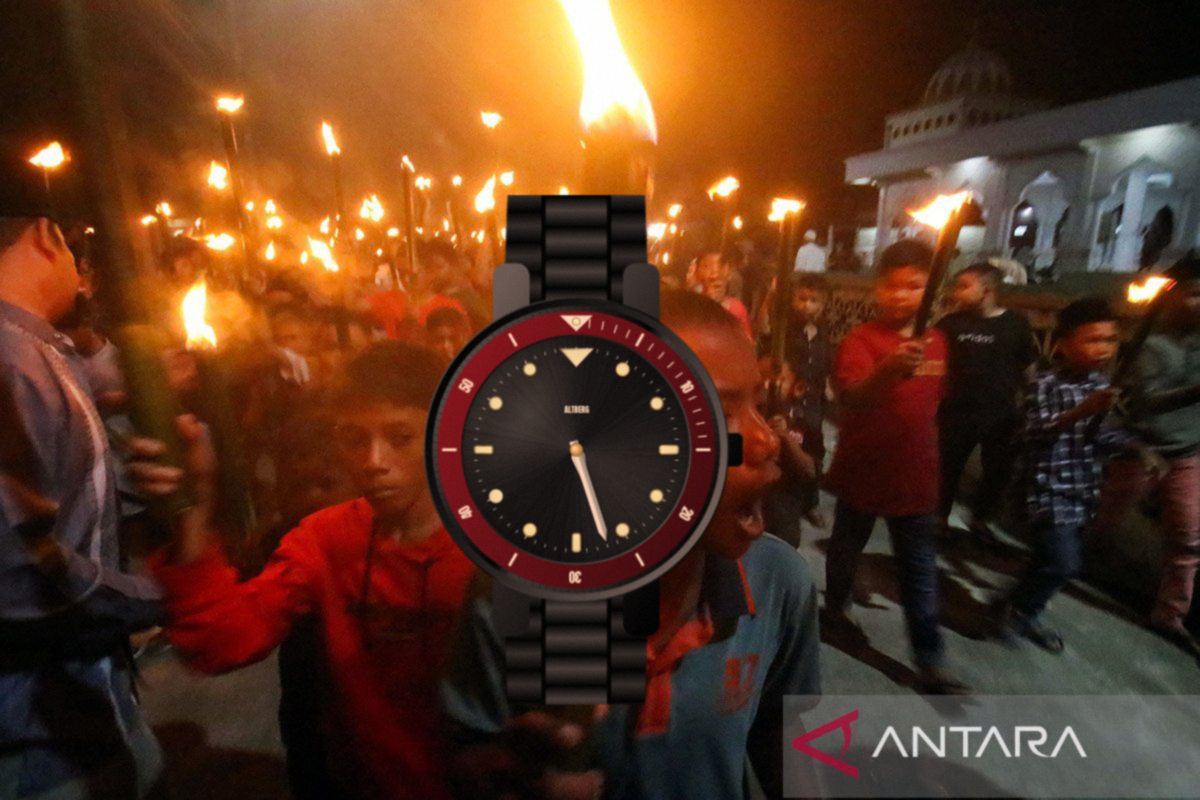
5h27
